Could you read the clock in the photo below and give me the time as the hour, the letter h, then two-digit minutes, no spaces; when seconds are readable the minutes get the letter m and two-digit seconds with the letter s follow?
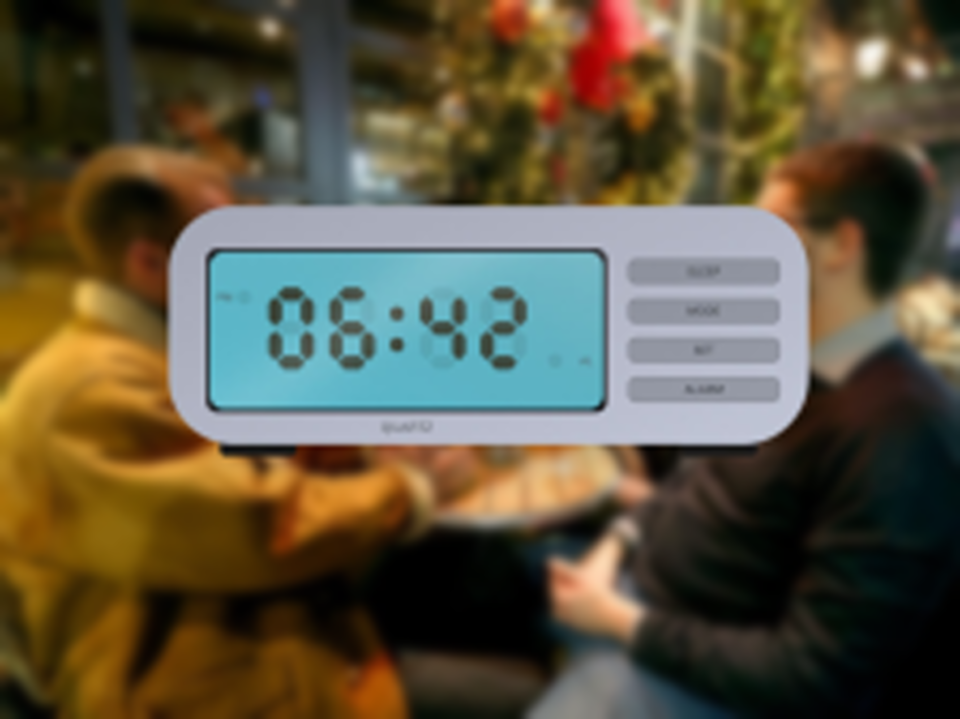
6h42
